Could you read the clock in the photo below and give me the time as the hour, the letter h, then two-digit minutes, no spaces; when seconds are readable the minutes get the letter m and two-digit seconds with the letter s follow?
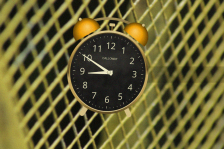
8h50
